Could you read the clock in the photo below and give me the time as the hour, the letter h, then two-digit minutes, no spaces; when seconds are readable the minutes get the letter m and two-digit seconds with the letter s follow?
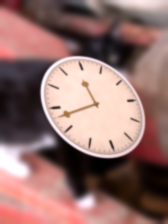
11h43
